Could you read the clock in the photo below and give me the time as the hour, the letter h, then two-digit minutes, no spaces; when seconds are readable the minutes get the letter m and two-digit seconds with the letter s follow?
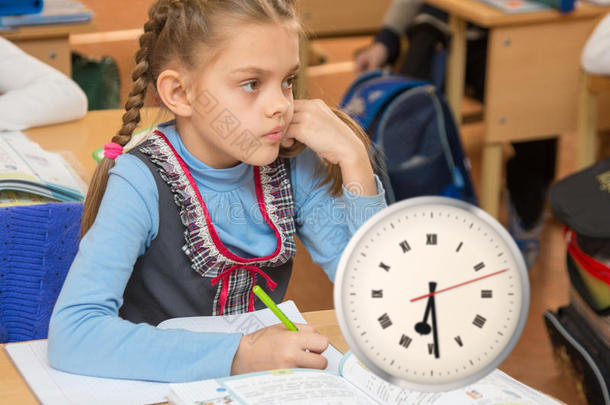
6h29m12s
